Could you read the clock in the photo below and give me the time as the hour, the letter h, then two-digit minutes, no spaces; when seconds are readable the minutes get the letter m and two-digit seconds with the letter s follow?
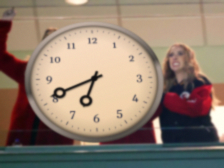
6h41
